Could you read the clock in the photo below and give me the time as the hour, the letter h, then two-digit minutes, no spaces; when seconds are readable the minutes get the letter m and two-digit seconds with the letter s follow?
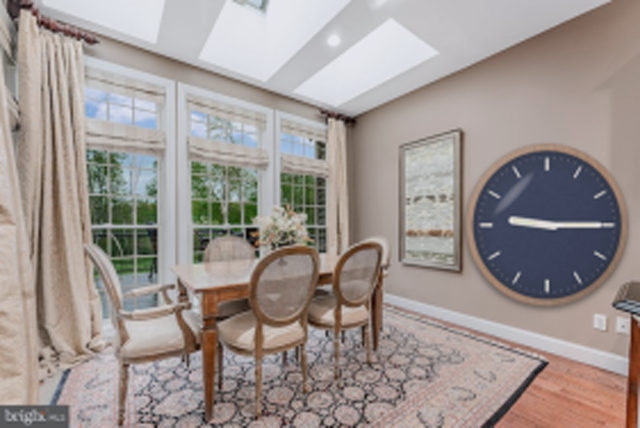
9h15
